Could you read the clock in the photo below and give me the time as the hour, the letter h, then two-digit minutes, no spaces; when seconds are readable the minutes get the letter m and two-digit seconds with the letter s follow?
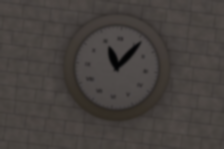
11h06
